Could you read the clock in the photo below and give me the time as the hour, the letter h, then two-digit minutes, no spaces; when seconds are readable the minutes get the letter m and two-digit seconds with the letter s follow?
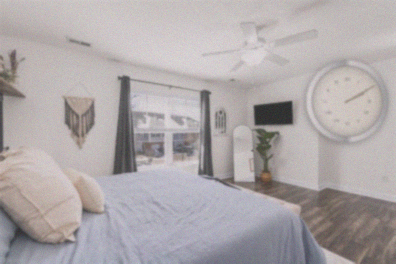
2h10
